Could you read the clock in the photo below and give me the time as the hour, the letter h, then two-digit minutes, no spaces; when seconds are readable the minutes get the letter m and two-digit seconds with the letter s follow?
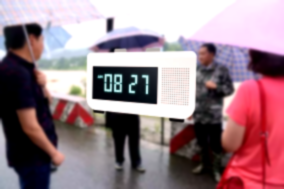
8h27
